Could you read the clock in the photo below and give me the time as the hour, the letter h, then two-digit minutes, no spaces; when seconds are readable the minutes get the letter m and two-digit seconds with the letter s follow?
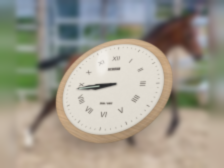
8h44
